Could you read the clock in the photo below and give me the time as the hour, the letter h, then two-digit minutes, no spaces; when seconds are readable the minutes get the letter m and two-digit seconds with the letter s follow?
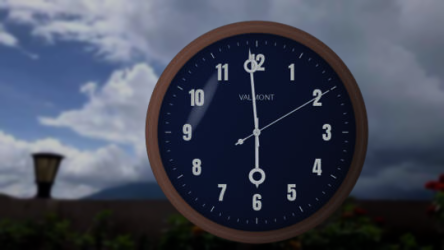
5h59m10s
